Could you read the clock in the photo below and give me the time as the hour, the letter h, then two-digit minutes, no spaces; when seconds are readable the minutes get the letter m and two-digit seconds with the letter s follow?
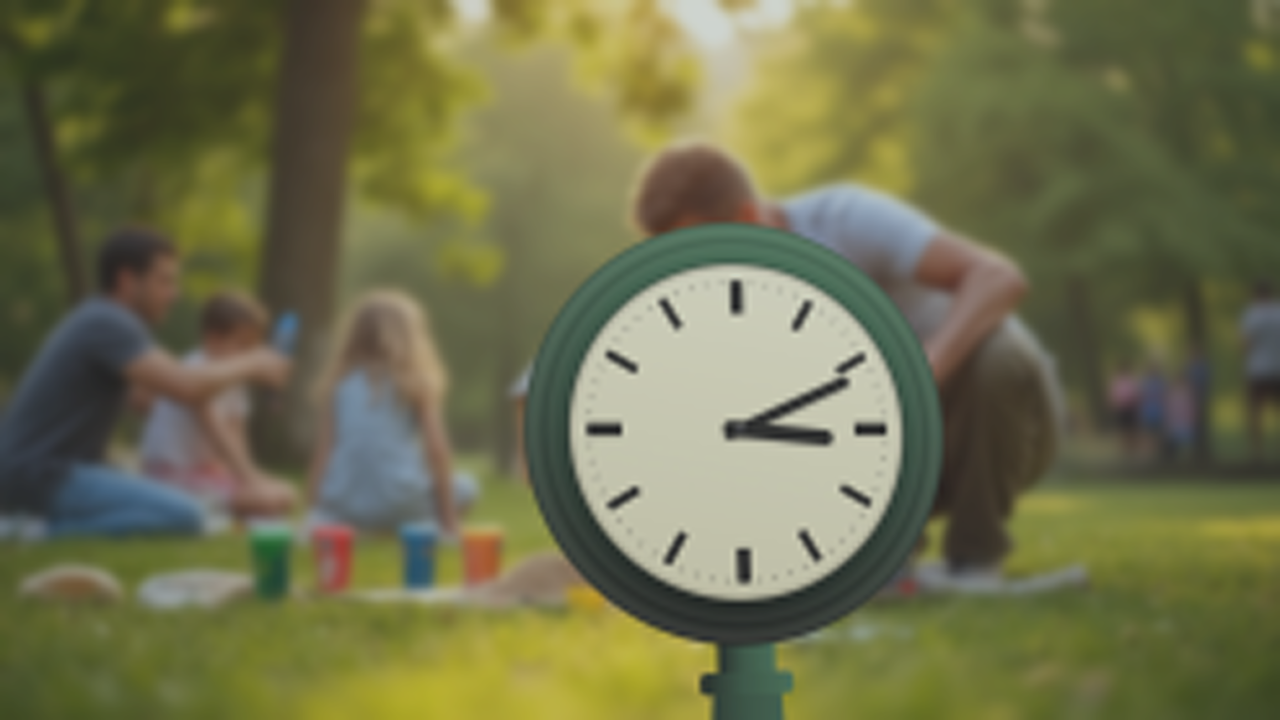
3h11
